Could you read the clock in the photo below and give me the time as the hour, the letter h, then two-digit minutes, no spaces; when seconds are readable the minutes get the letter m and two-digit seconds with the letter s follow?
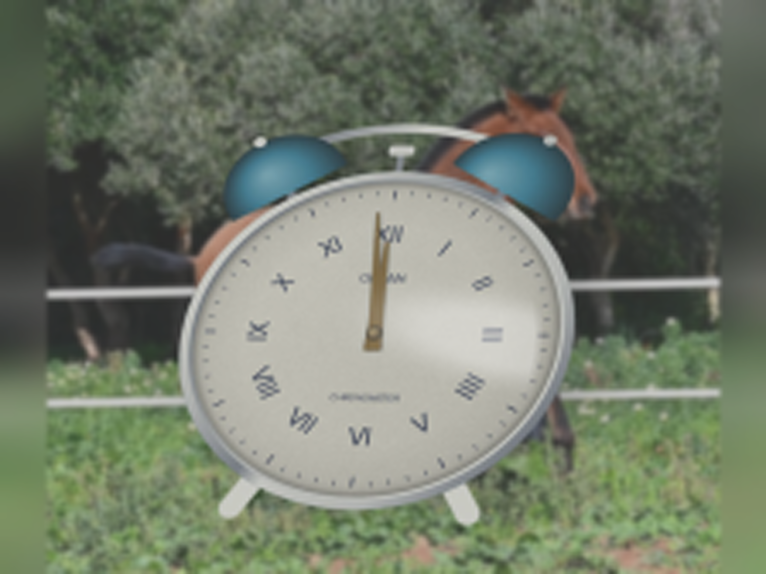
11h59
